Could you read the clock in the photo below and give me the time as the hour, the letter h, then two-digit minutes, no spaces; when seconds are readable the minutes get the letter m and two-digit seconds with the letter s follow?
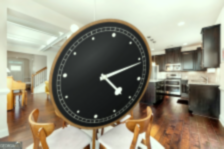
4h11
